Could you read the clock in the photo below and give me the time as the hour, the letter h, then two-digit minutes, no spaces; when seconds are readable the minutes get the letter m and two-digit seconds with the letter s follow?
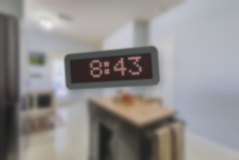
8h43
